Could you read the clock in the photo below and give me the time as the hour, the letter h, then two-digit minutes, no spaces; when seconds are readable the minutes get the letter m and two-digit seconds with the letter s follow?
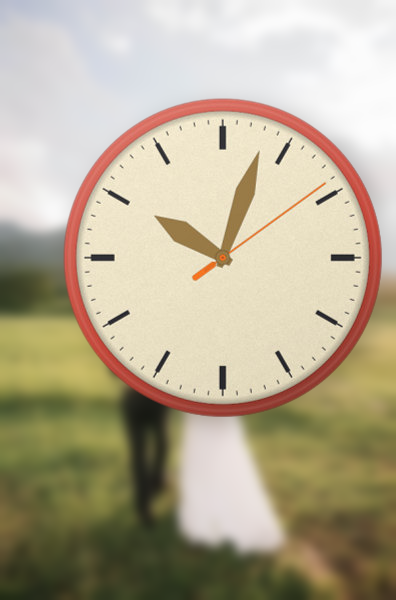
10h03m09s
